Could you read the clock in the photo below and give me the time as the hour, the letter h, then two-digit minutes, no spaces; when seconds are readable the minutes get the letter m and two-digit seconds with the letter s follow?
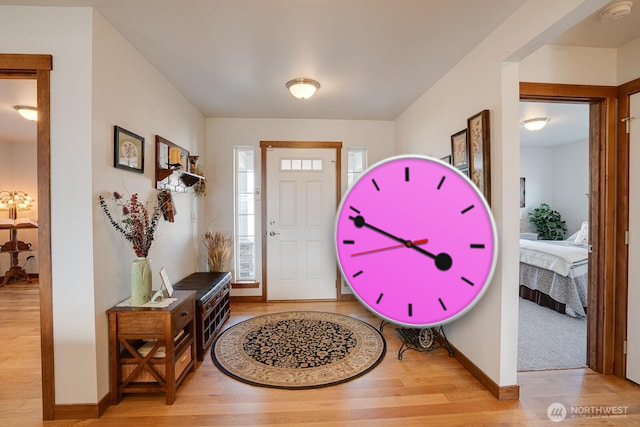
3h48m43s
